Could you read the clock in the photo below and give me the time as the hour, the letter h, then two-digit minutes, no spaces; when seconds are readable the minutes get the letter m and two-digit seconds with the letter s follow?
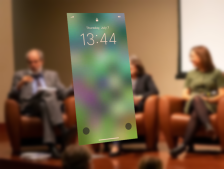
13h44
